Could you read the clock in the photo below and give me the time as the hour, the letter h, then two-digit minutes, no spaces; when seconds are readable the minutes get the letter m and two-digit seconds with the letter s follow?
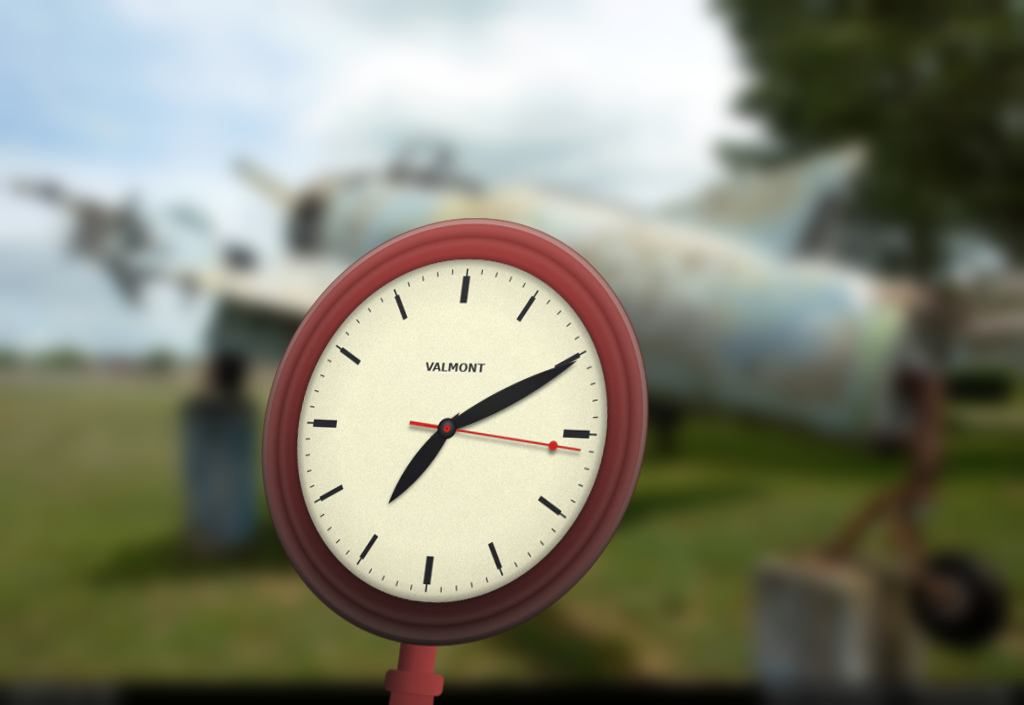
7h10m16s
